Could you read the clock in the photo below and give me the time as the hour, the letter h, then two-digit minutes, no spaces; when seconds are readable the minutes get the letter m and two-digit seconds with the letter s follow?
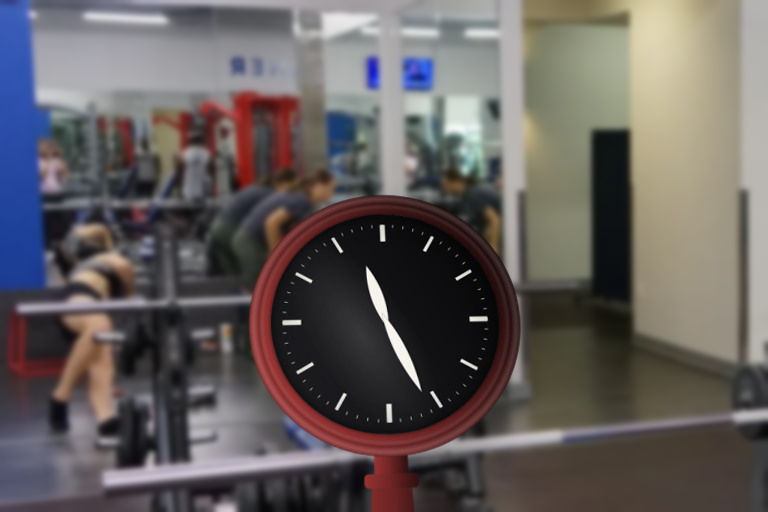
11h26
